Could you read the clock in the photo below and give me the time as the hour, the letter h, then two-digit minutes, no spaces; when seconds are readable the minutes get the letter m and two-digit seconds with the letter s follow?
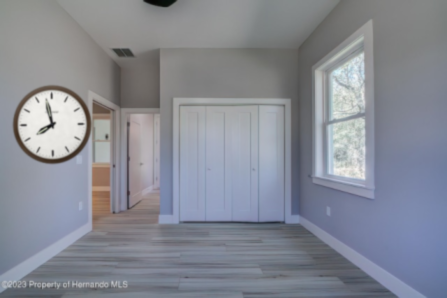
7h58
